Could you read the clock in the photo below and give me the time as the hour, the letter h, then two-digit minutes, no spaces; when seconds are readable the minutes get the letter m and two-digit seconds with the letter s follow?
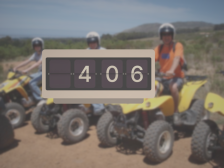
4h06
